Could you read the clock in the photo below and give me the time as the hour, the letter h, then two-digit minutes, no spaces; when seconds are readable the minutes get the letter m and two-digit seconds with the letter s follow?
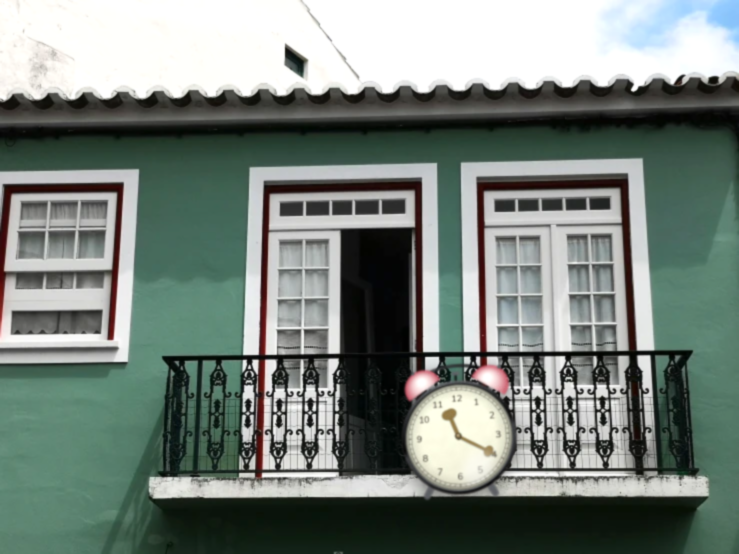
11h20
